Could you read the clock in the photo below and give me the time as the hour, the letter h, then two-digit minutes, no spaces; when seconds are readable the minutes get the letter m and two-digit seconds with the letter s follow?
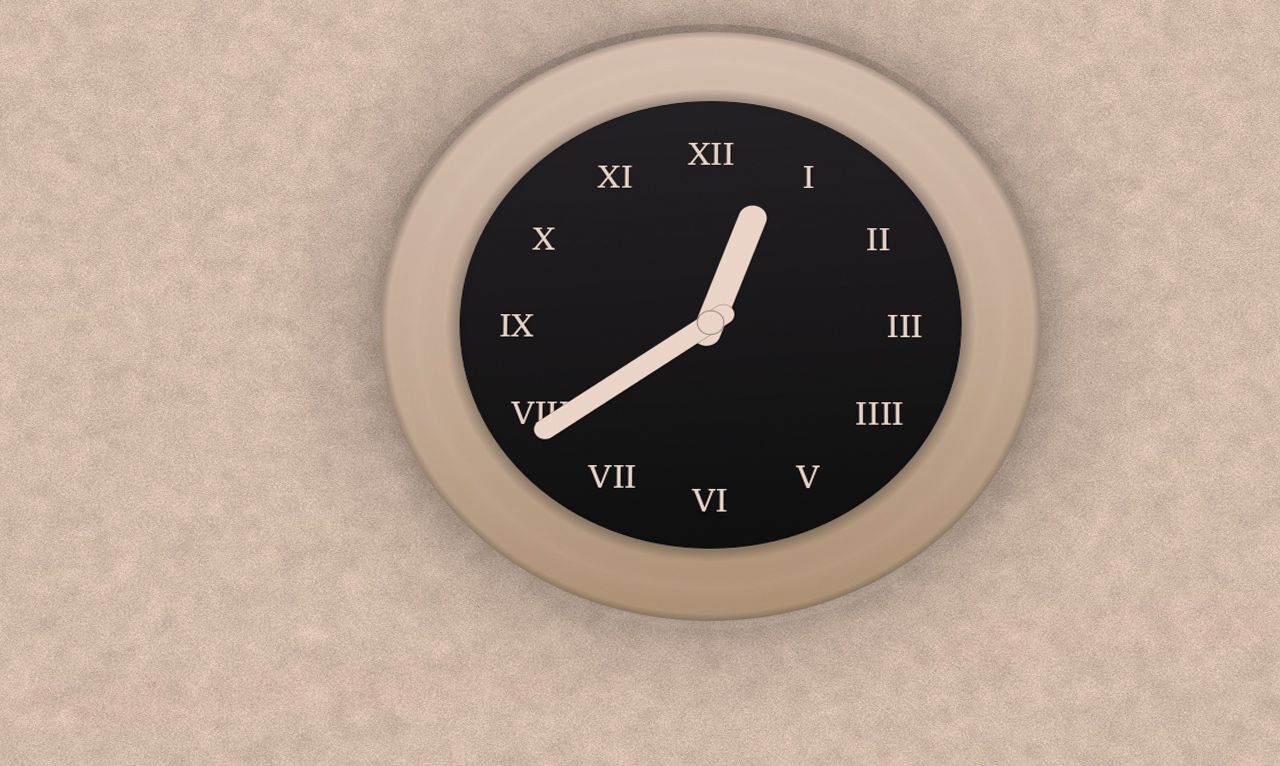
12h39
